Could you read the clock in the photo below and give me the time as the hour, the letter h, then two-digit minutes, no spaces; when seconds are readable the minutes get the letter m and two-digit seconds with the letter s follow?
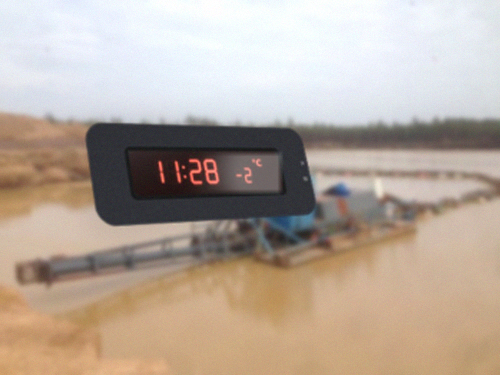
11h28
